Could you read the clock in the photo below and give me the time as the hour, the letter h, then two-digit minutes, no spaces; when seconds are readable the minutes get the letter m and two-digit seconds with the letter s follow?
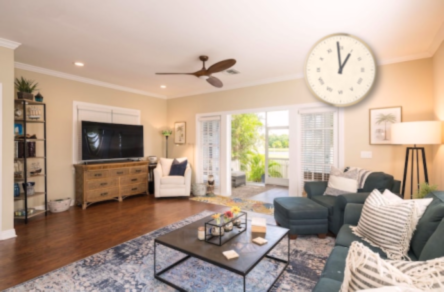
12h59
